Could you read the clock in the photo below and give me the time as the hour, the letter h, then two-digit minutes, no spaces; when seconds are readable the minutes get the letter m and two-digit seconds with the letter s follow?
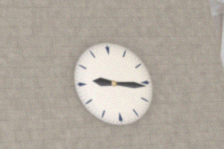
9h16
